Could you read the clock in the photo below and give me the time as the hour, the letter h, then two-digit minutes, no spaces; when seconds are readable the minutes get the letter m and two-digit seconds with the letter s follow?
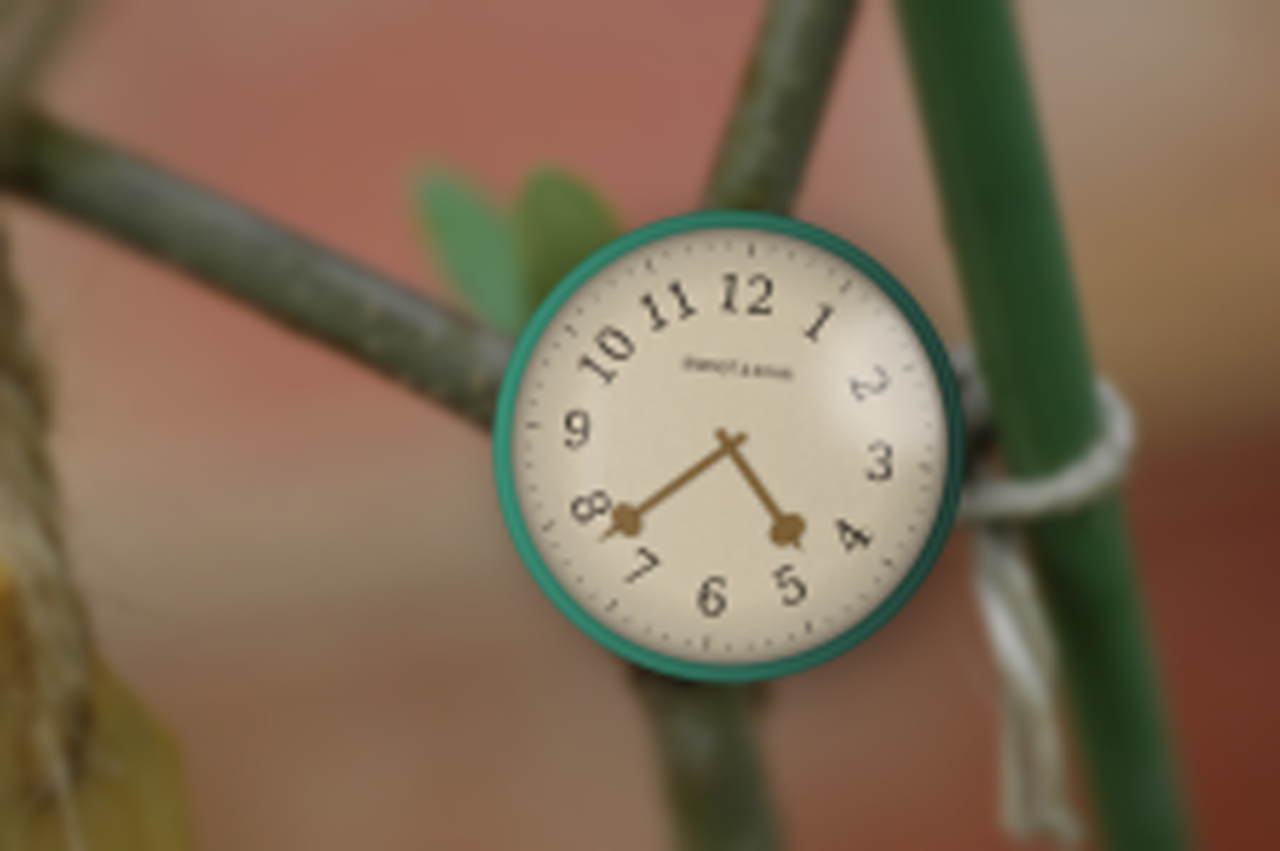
4h38
